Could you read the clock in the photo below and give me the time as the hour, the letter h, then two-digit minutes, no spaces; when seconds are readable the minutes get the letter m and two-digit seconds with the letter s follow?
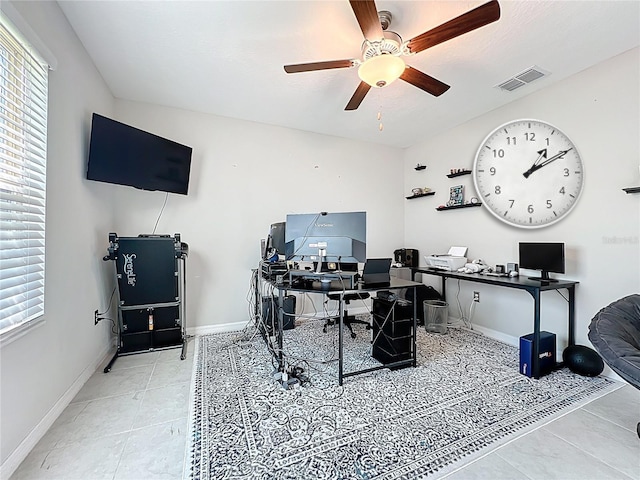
1h10
